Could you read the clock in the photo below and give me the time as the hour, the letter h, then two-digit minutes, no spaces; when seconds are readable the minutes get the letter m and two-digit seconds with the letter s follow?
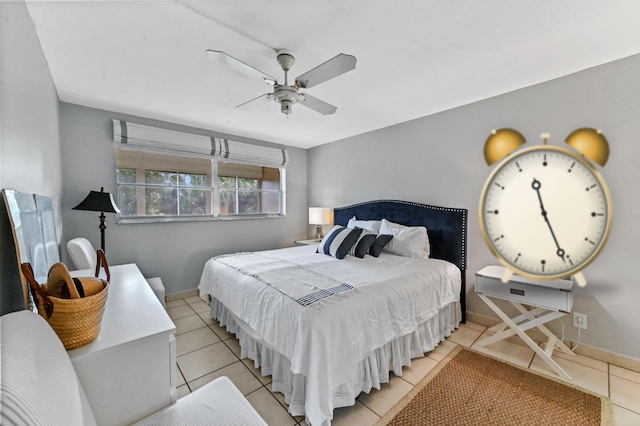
11h26
